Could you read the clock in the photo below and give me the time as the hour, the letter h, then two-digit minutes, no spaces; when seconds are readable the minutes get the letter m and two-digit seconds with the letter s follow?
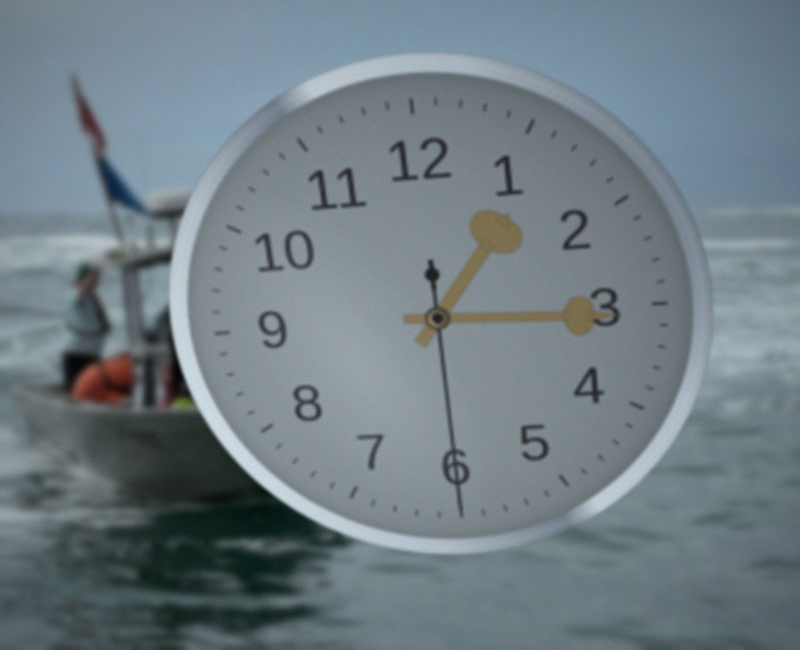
1h15m30s
